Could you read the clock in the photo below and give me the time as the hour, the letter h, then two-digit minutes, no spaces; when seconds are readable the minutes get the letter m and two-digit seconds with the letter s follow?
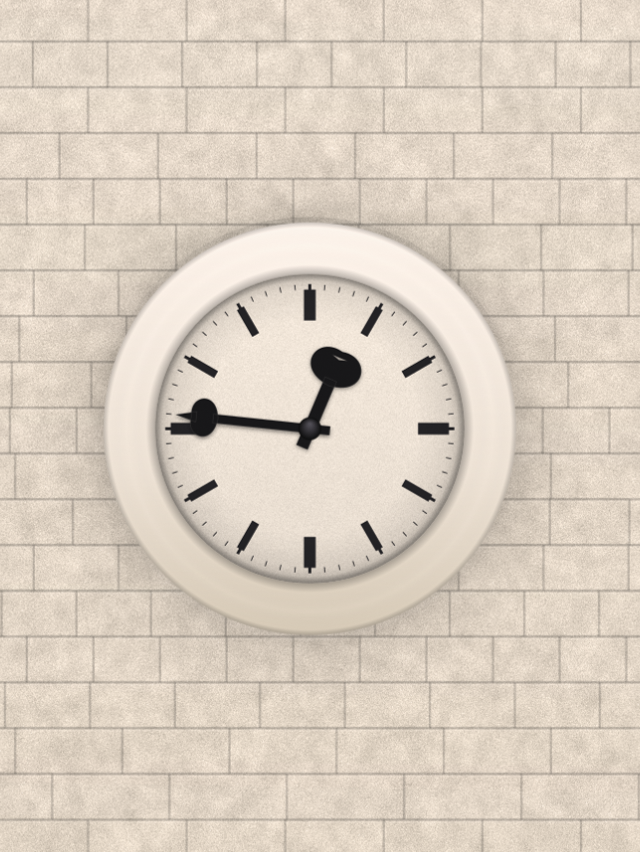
12h46
